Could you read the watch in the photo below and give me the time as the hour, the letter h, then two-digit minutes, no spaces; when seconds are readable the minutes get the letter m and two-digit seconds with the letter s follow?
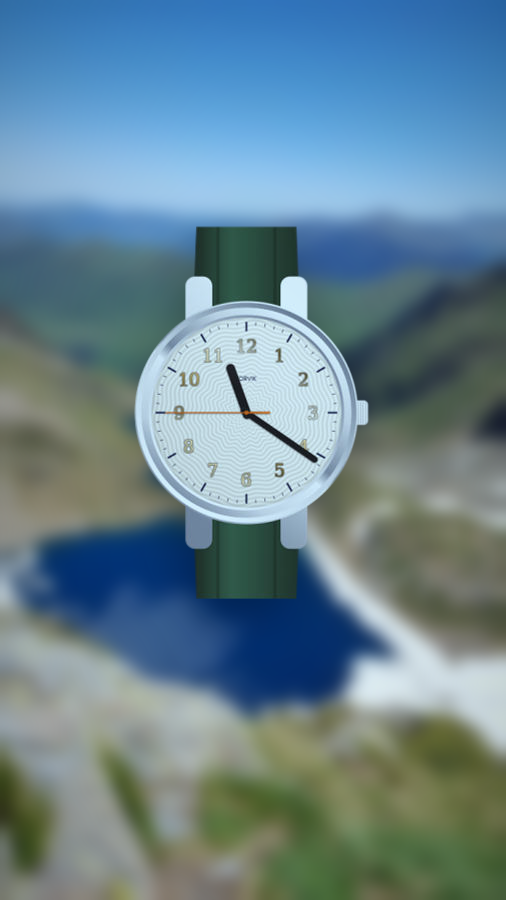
11h20m45s
